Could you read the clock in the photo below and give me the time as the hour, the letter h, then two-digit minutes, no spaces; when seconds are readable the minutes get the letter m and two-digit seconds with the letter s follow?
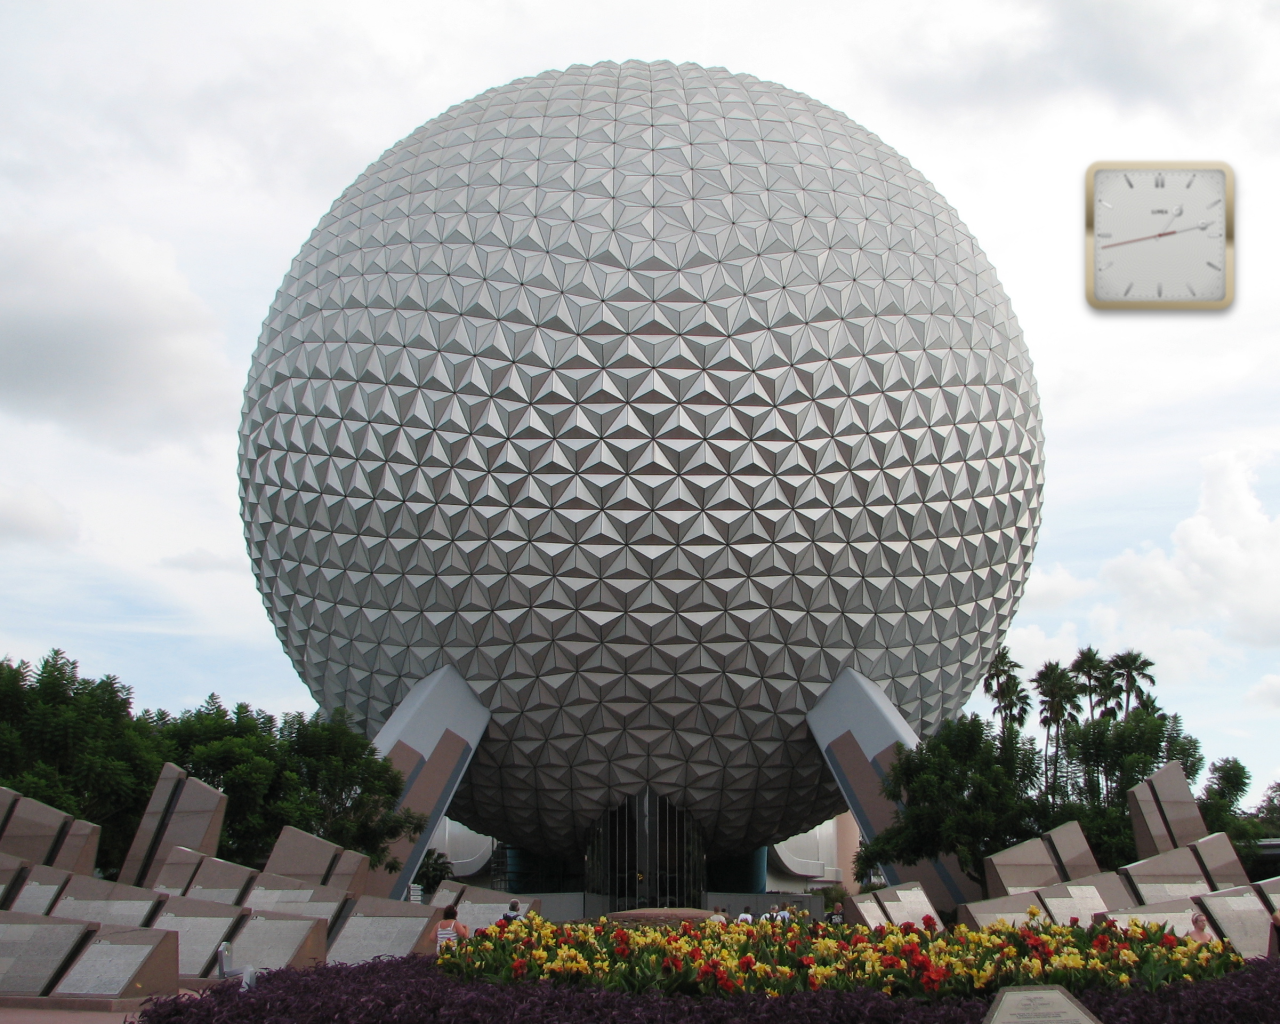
1h12m43s
